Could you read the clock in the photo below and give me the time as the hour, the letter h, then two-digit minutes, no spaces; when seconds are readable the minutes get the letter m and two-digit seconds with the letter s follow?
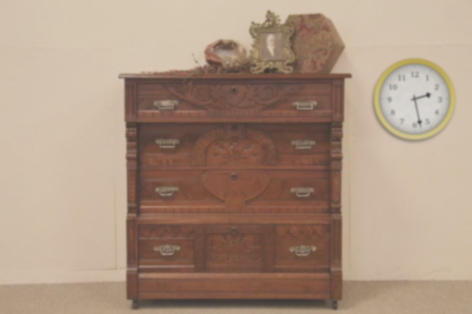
2h28
